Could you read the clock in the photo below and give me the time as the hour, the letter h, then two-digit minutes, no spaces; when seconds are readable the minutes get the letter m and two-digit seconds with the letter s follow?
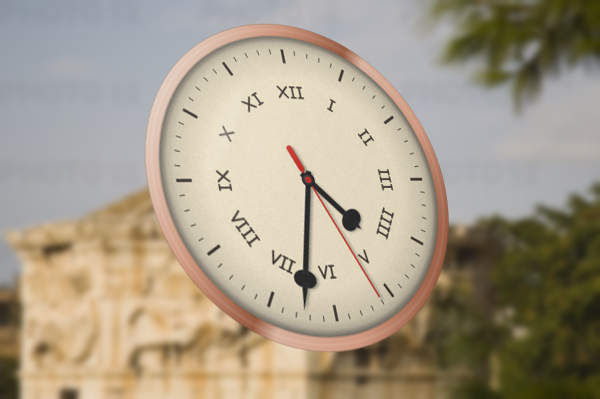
4h32m26s
